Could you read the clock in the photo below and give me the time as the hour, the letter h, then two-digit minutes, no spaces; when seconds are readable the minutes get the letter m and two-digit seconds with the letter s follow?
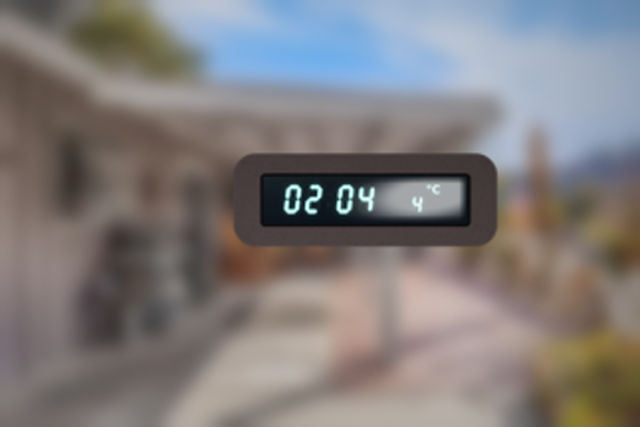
2h04
